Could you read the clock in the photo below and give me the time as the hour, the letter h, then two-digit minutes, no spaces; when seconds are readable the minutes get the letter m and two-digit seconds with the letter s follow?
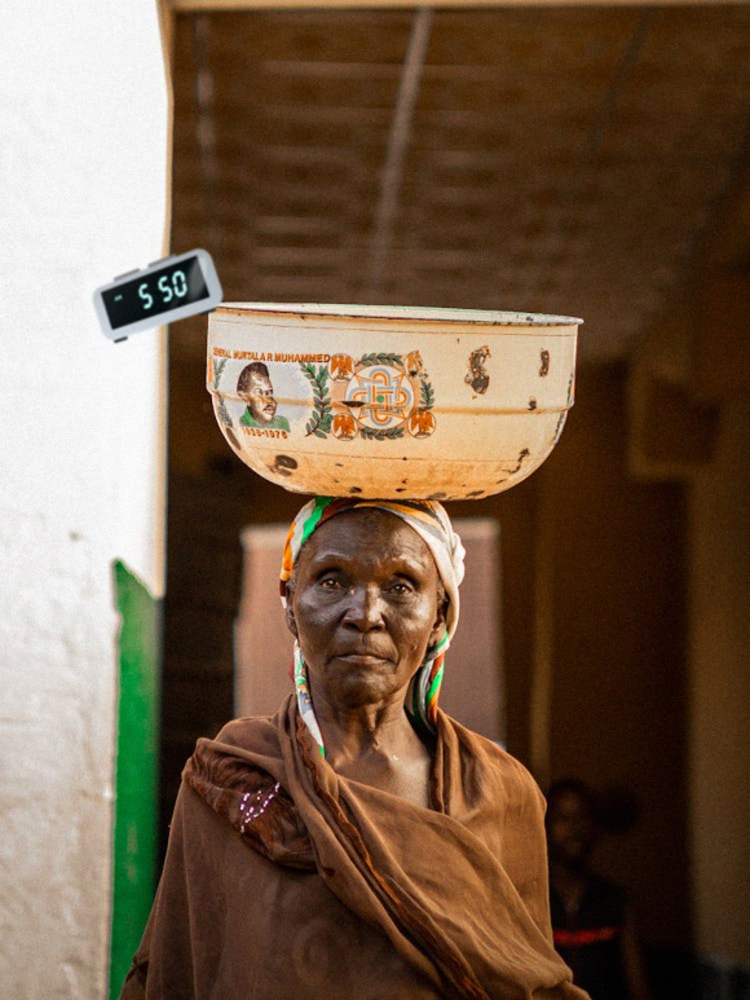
5h50
